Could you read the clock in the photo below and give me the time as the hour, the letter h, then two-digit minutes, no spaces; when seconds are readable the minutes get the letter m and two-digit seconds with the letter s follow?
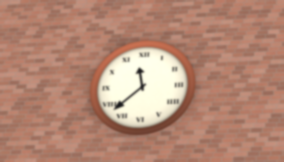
11h38
